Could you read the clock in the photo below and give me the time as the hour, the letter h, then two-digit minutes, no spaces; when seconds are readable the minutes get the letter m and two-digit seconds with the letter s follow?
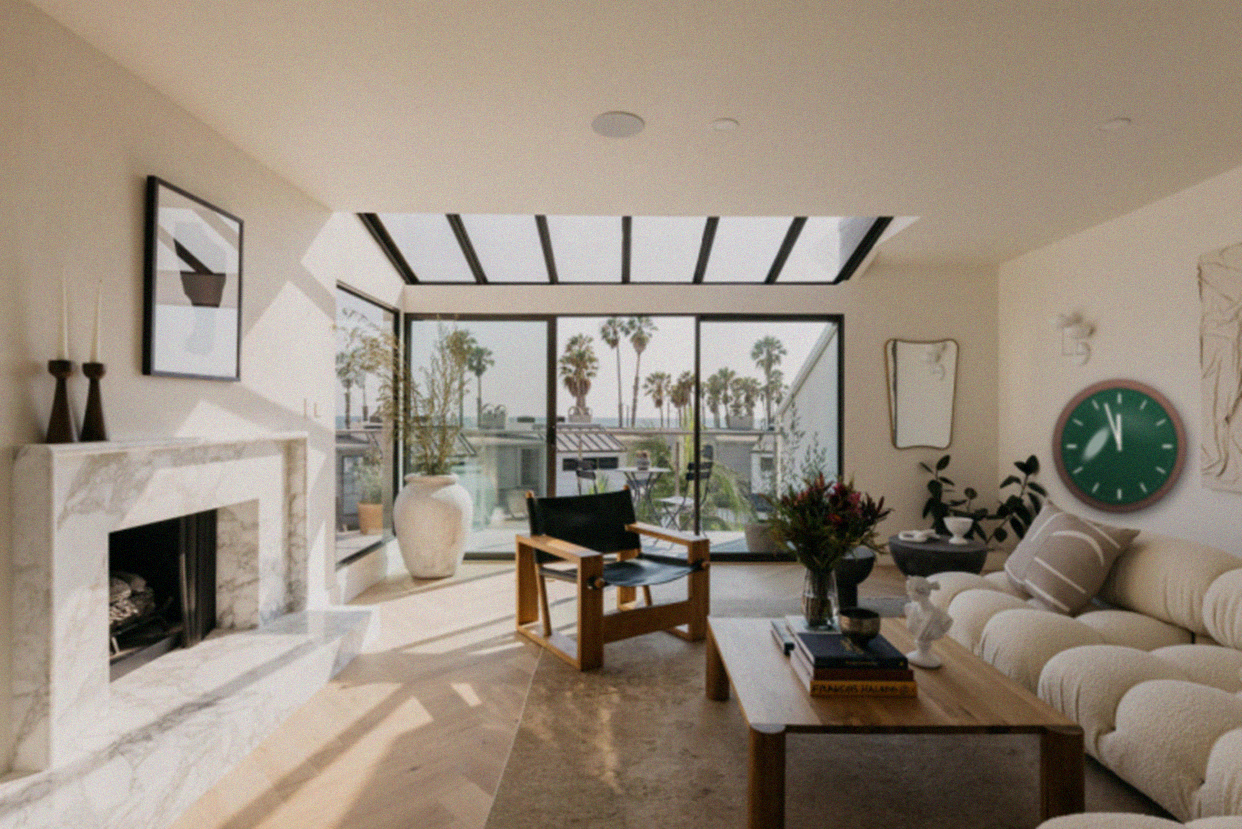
11h57
